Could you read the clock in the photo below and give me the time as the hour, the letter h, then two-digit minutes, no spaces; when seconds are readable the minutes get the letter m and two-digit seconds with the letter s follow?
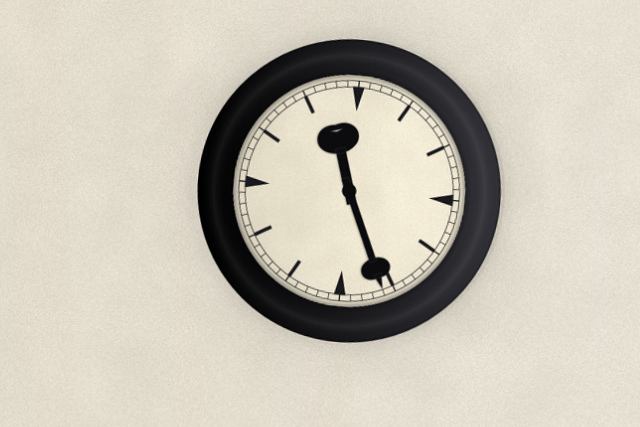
11h26
